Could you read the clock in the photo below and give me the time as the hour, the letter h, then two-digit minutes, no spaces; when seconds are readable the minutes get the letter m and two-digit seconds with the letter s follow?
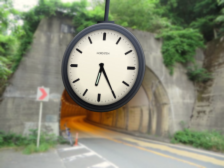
6h25
